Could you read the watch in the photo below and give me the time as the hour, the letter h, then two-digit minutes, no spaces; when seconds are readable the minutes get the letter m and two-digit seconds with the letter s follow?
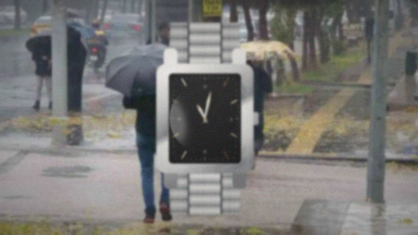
11h02
